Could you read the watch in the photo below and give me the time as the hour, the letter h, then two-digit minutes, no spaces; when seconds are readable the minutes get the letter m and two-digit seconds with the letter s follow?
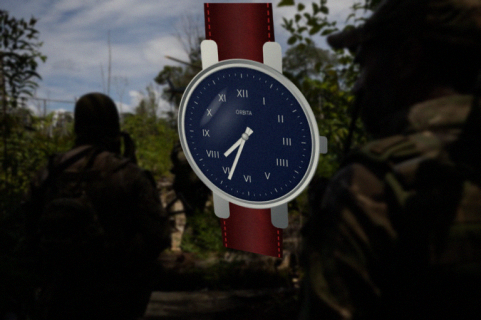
7h34
